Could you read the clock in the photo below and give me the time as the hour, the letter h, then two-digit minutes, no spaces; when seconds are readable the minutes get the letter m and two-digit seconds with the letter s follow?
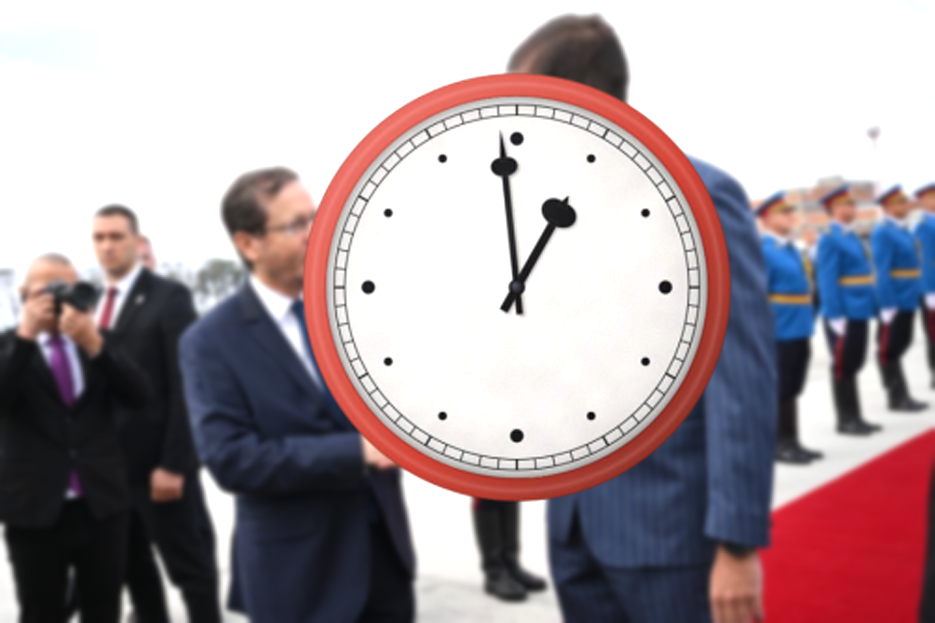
12h59
